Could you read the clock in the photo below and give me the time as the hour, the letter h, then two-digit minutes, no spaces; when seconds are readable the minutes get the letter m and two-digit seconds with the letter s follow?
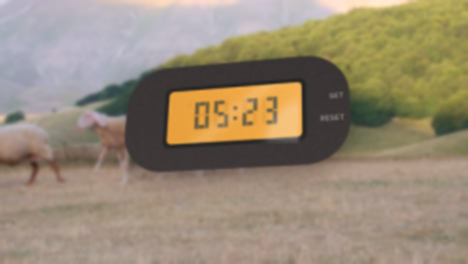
5h23
